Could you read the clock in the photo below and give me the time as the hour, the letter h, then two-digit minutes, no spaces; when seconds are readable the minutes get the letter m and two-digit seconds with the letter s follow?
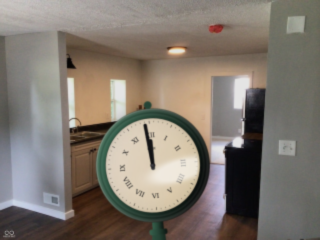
11h59
